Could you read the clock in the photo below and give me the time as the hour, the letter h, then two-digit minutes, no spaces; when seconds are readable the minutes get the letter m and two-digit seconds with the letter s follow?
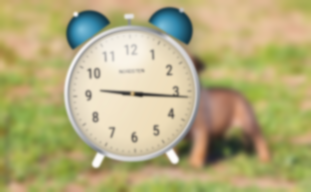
9h16
